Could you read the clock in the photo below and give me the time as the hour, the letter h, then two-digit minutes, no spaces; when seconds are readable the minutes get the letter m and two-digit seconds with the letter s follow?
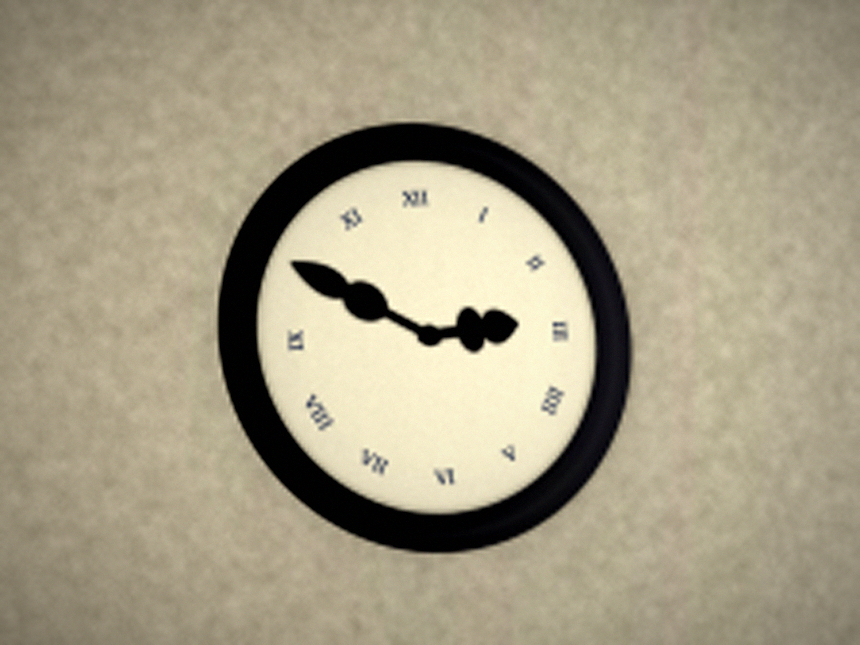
2h50
